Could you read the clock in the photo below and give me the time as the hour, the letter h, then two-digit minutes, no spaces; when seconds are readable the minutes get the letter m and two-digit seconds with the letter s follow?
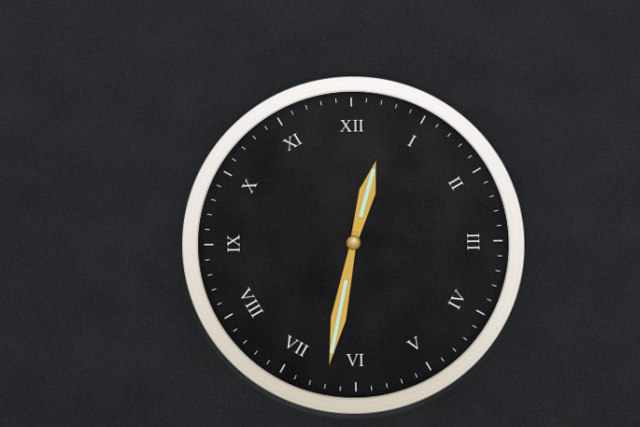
12h32
